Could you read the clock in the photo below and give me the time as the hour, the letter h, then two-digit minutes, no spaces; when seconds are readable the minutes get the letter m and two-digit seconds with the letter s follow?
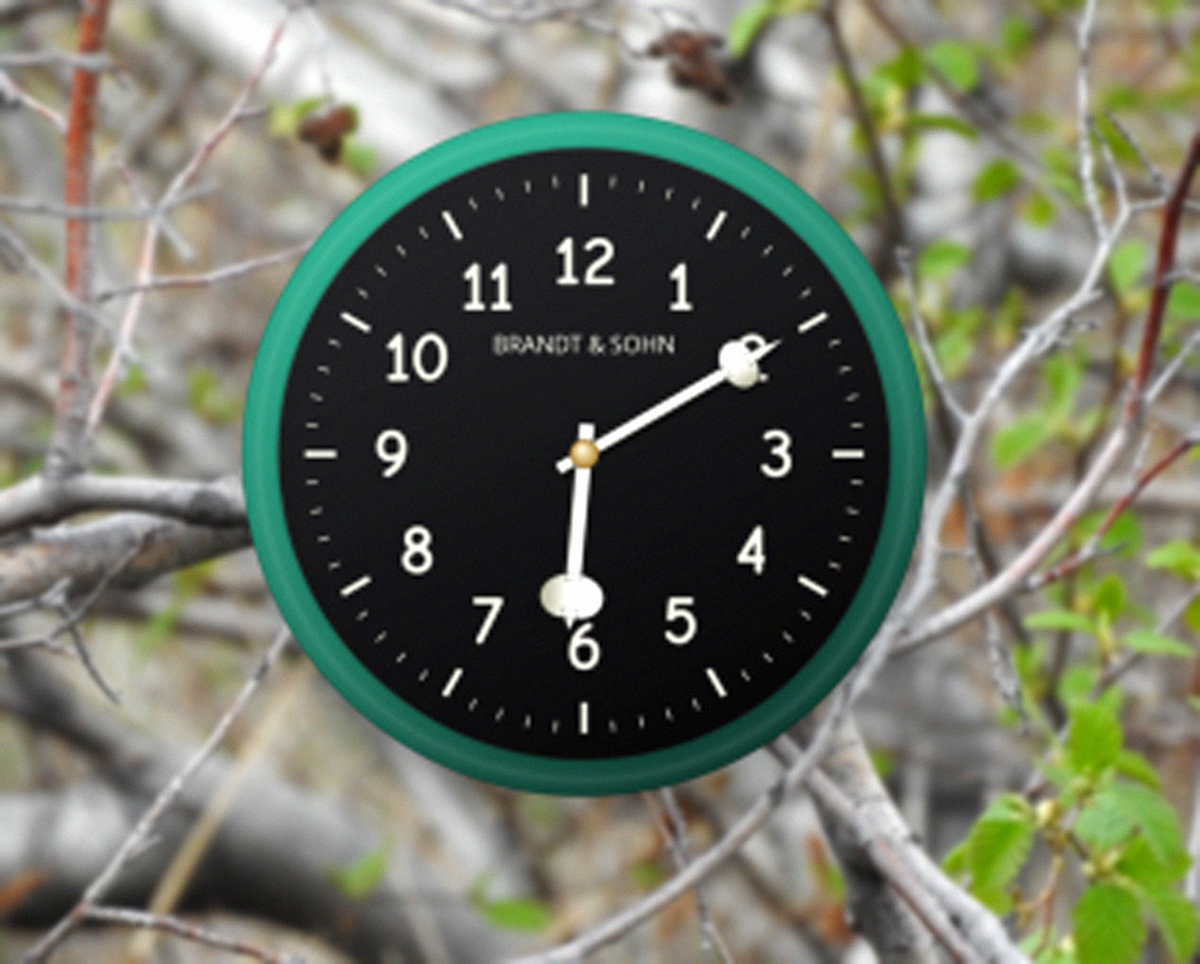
6h10
